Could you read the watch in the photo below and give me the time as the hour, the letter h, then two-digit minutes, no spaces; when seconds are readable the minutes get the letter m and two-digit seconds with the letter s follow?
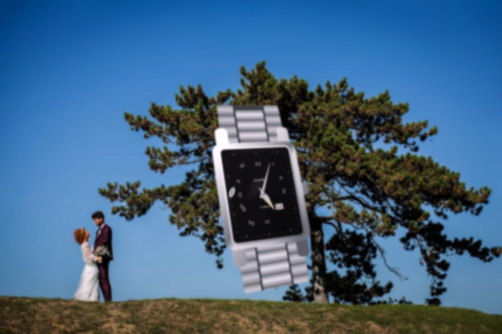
5h04
